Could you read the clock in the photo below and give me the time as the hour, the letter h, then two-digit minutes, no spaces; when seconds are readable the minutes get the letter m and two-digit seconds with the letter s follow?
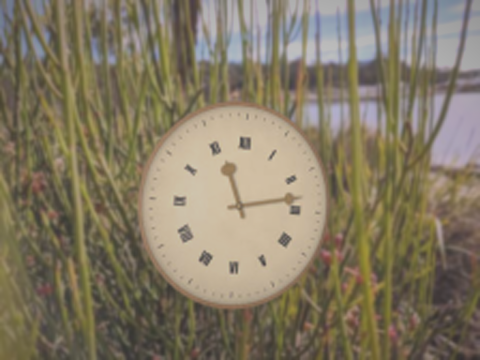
11h13
